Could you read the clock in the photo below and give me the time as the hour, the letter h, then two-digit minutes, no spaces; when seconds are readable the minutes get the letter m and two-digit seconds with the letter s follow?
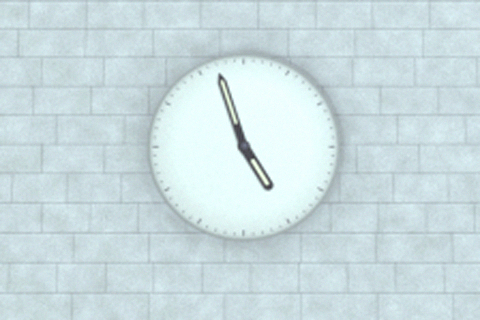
4h57
